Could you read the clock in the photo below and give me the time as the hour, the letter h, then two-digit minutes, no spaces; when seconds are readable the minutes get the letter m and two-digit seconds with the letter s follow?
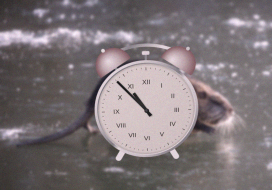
10h53
